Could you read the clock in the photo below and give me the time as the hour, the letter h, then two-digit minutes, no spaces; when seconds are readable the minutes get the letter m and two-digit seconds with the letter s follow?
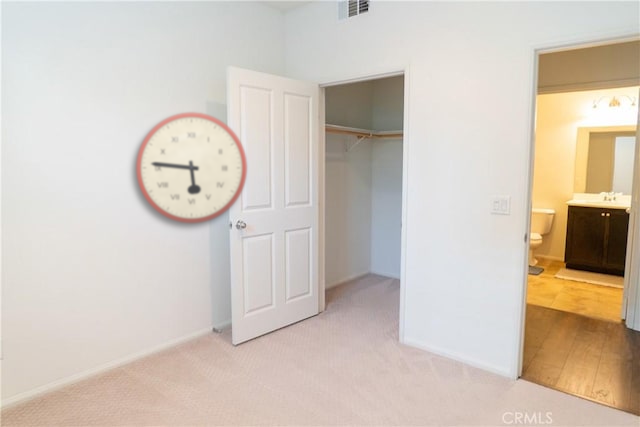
5h46
